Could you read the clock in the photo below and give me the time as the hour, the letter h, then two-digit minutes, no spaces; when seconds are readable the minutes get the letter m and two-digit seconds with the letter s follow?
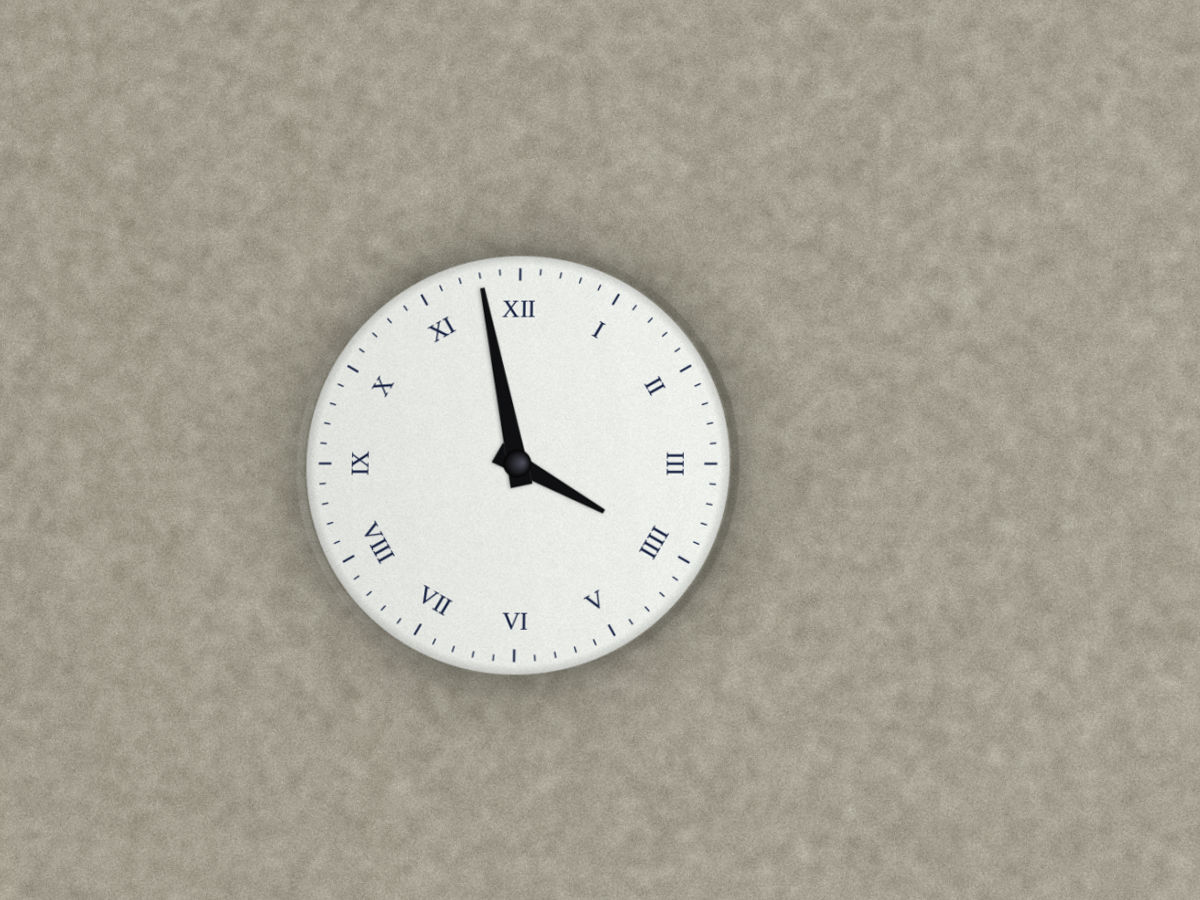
3h58
